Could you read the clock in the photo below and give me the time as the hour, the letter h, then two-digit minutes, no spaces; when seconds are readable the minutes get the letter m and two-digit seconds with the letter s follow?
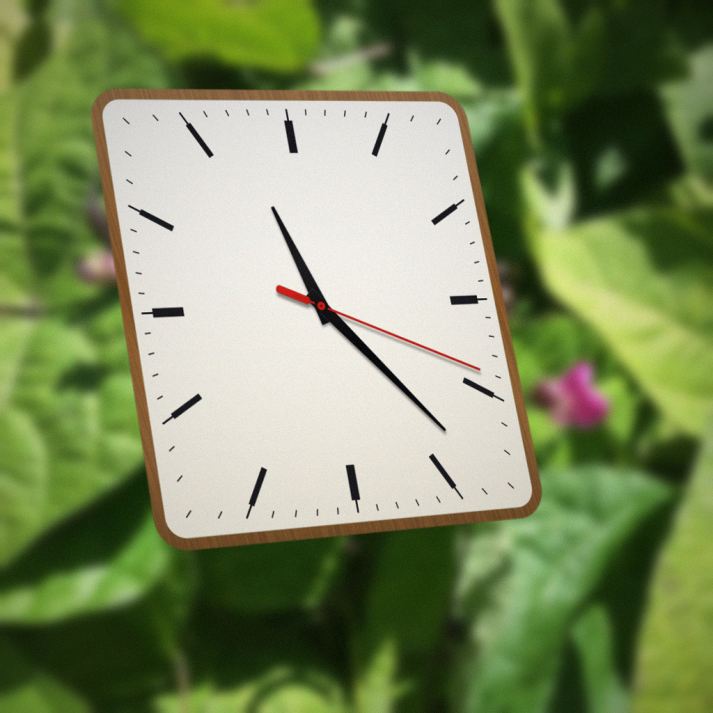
11h23m19s
